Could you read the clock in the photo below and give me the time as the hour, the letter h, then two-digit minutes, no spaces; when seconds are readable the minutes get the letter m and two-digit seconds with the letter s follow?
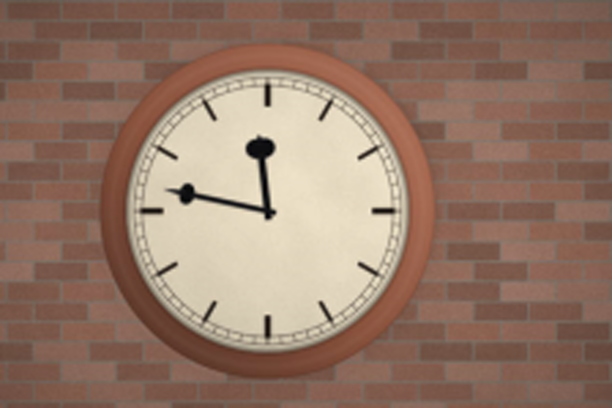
11h47
